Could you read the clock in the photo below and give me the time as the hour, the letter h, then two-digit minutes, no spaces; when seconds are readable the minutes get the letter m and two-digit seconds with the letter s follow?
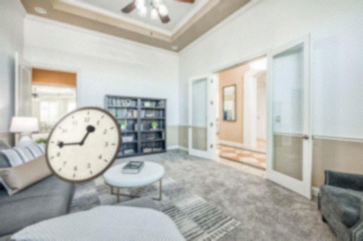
12h44
